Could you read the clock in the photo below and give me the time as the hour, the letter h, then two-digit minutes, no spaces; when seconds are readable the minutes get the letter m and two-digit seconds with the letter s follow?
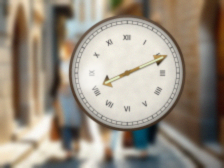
8h11
